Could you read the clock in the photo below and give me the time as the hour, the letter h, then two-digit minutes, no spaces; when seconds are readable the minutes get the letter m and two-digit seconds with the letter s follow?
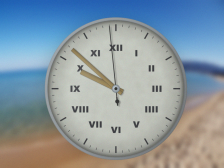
9h51m59s
